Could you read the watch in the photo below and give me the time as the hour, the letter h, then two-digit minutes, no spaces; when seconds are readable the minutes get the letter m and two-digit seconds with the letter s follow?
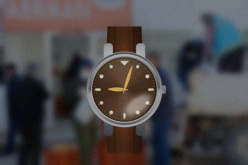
9h03
